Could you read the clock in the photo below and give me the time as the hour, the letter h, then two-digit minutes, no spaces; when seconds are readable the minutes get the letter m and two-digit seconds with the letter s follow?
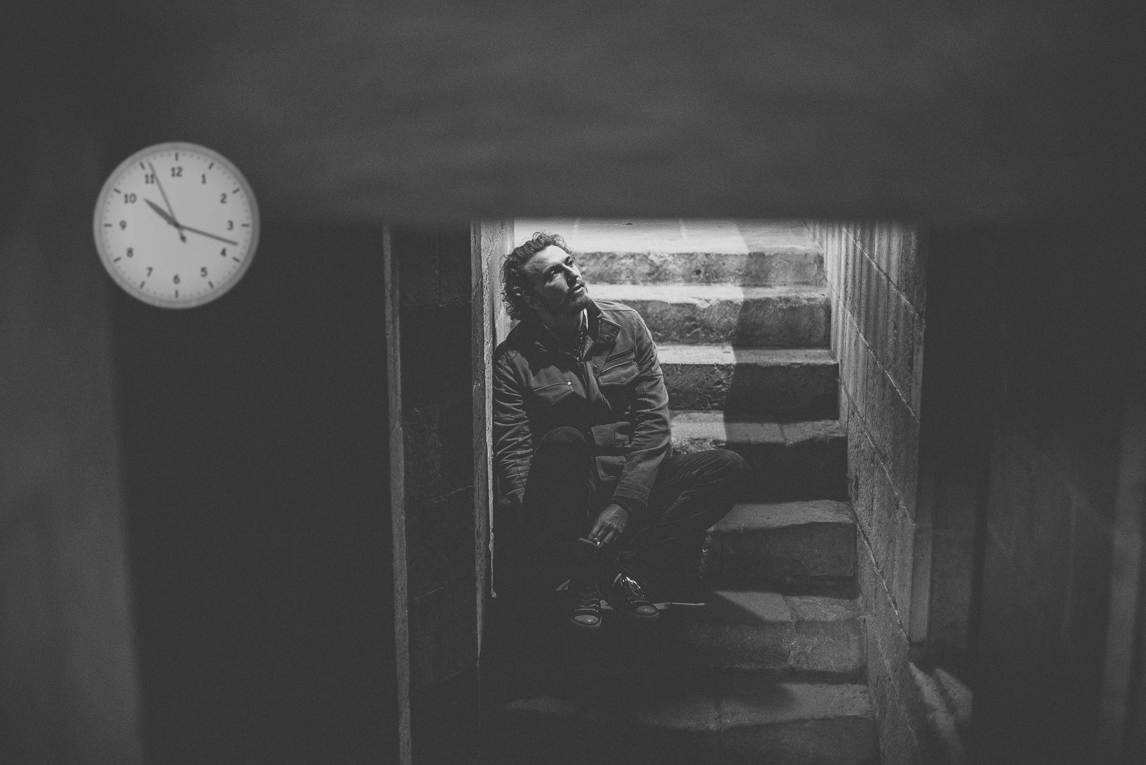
10h17m56s
